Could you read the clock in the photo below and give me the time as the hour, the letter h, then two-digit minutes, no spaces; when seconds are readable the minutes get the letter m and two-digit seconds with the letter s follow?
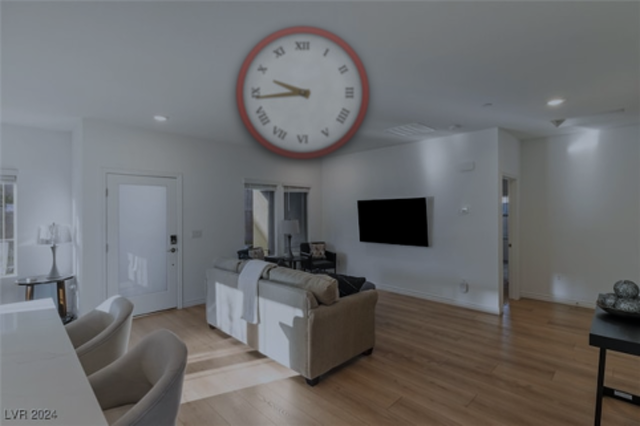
9h44
